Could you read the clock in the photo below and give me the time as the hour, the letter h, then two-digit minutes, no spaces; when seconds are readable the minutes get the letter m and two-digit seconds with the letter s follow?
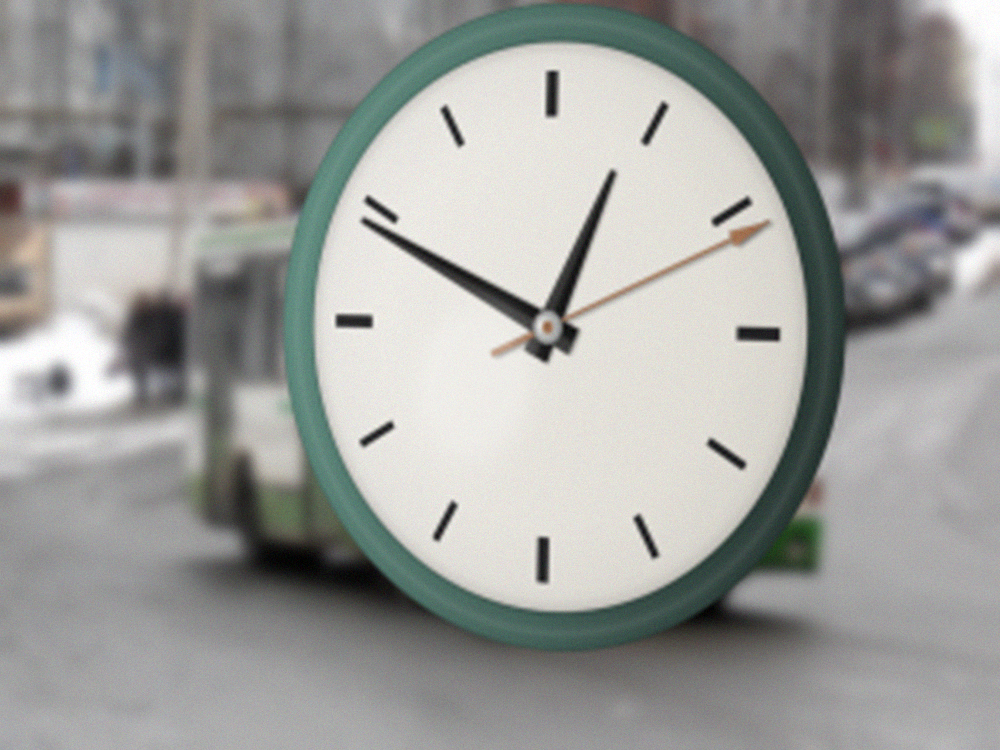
12h49m11s
